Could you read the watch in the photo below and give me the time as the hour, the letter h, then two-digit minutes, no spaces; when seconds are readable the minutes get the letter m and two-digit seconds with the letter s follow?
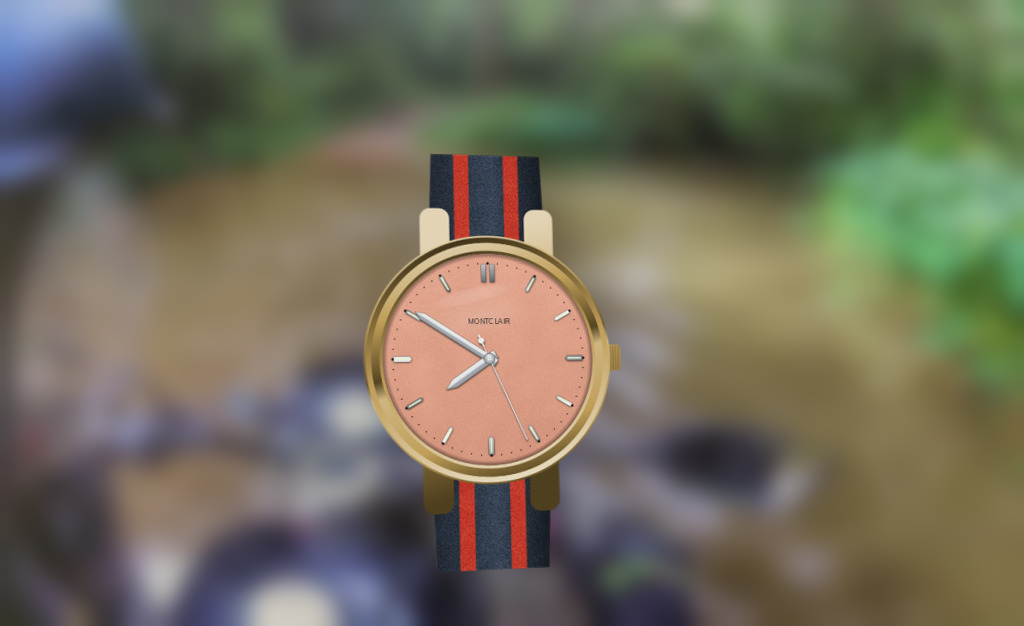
7h50m26s
